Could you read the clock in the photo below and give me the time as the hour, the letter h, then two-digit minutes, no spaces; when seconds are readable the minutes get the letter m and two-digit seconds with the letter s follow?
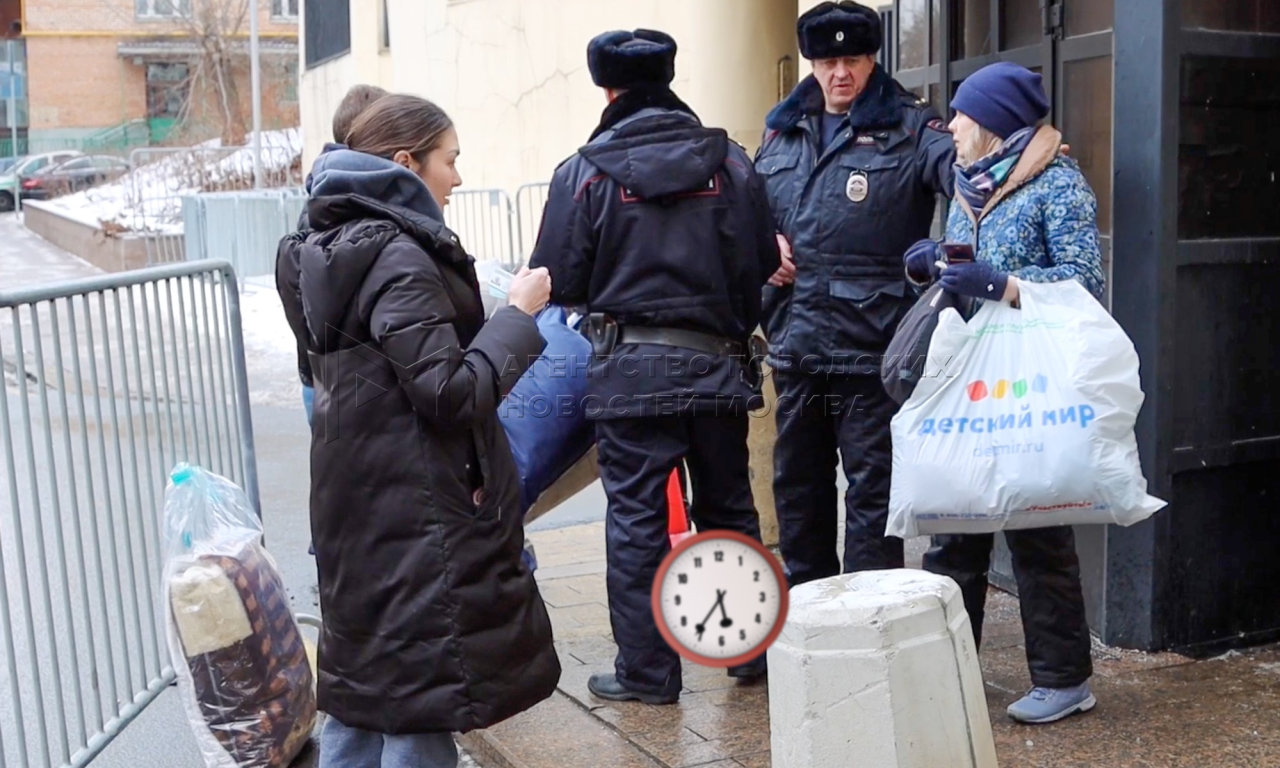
5h36
